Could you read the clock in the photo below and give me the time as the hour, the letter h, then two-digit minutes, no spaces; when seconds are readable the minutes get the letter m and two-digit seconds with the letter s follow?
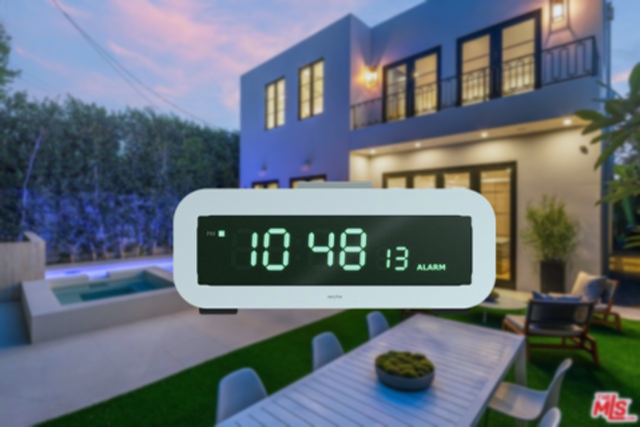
10h48m13s
